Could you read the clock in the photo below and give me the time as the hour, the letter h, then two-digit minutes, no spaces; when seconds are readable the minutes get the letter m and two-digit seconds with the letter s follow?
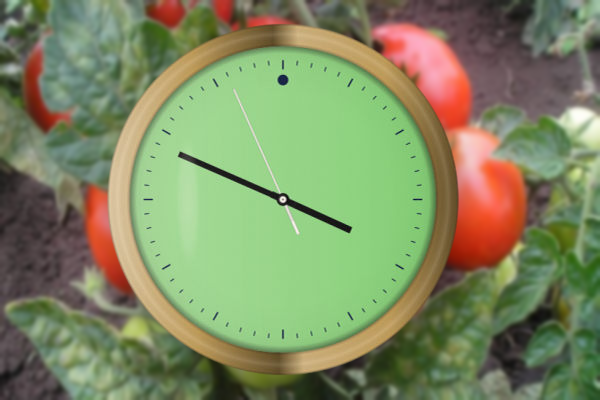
3h48m56s
